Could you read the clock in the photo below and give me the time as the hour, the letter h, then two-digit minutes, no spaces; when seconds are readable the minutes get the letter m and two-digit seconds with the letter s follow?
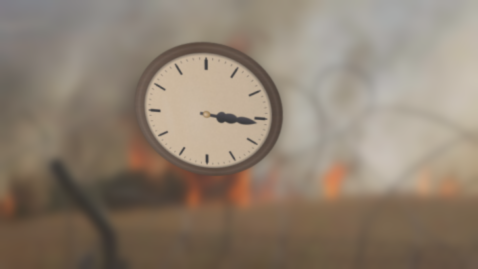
3h16
